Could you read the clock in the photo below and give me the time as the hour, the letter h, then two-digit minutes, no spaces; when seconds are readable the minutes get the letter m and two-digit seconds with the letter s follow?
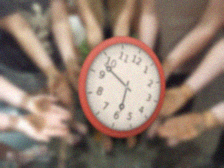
5h48
